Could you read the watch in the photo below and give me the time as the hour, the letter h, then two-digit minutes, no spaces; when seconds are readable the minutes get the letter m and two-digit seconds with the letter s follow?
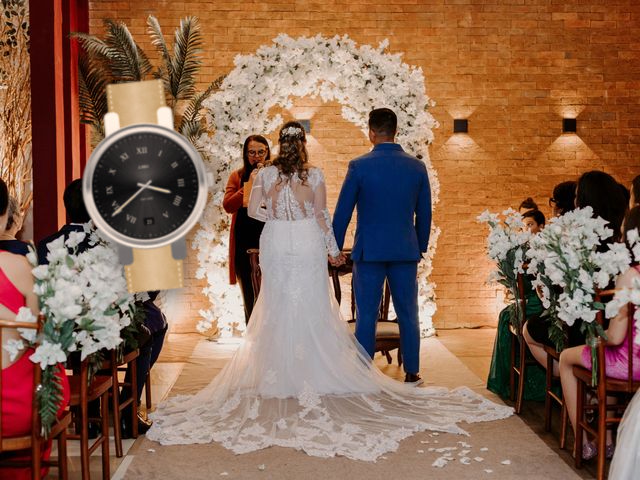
3h39
